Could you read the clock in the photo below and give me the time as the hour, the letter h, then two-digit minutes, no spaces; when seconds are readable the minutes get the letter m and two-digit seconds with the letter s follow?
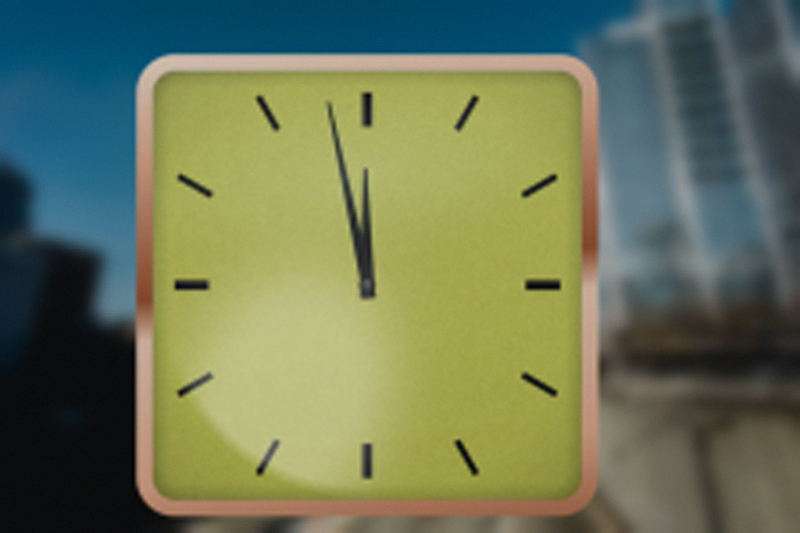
11h58
